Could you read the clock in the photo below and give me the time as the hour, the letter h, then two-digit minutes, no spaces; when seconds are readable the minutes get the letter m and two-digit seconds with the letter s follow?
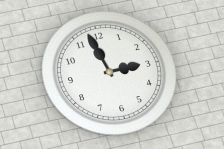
2h58
